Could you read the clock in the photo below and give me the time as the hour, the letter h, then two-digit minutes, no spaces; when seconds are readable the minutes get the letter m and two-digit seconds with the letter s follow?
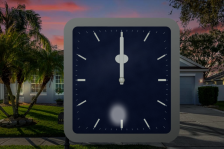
12h00
